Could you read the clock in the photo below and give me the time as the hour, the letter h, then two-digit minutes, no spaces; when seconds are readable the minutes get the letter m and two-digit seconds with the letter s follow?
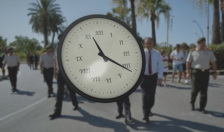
11h21
